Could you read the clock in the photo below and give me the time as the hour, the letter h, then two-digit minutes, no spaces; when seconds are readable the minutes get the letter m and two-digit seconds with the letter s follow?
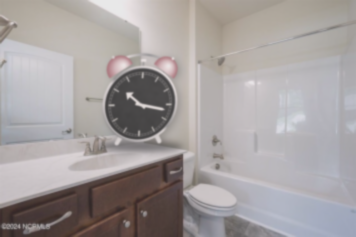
10h17
